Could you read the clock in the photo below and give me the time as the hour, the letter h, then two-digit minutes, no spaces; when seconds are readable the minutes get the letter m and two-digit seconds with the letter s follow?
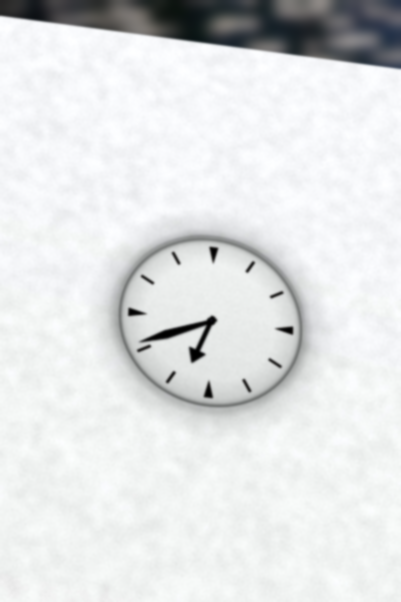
6h41
